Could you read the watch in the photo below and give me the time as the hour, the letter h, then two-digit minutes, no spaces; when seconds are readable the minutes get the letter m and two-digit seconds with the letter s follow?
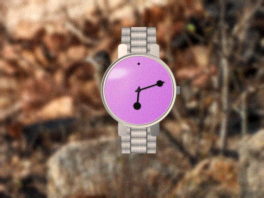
6h12
